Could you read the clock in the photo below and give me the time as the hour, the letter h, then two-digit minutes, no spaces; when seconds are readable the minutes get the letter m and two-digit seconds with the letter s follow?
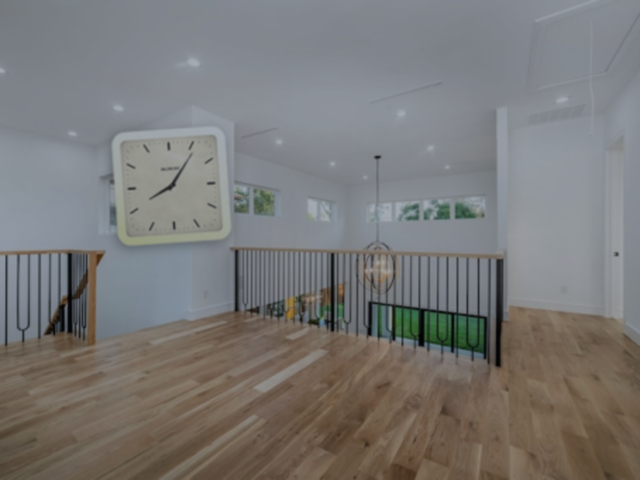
8h06
